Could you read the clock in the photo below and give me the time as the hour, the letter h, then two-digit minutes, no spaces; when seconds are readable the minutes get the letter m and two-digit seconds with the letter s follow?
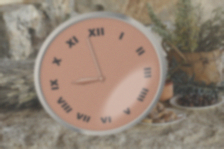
8h58
